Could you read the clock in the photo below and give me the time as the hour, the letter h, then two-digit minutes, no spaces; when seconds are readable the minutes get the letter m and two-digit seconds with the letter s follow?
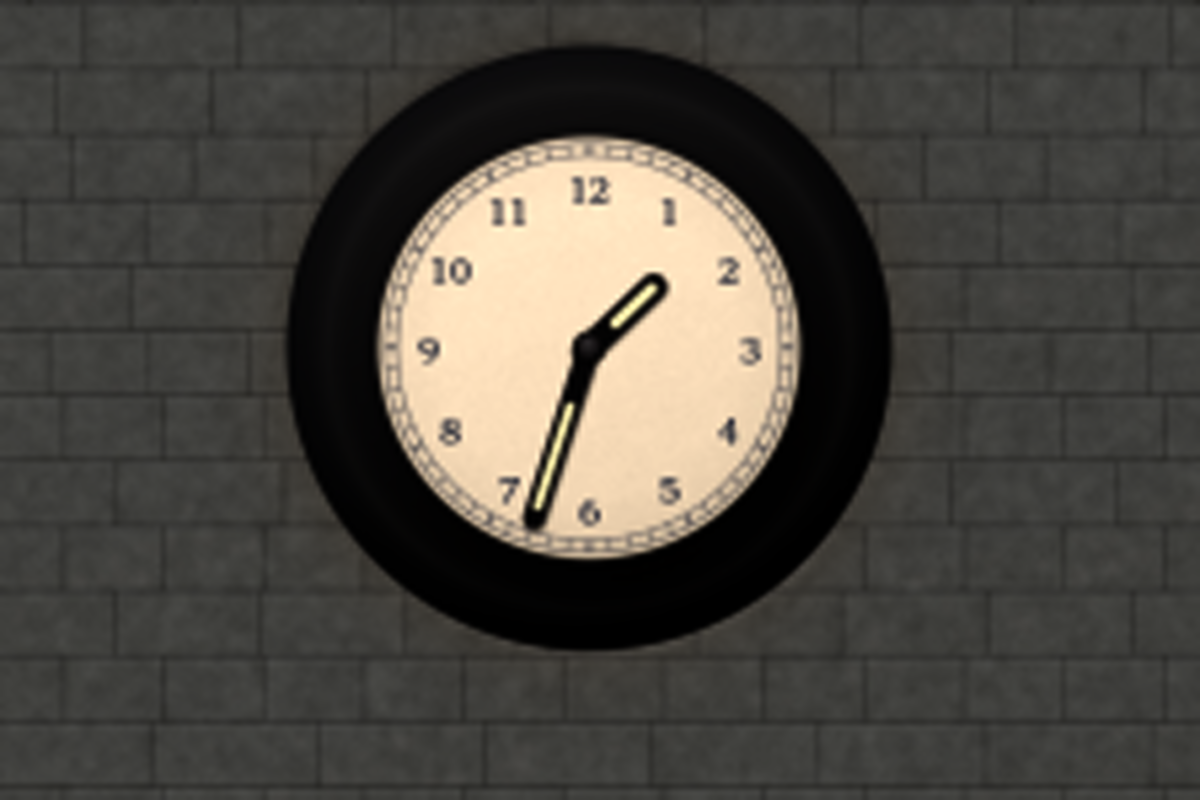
1h33
